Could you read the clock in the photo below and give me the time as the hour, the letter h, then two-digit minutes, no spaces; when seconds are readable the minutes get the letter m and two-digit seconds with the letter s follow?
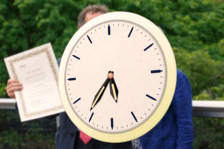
5h36
